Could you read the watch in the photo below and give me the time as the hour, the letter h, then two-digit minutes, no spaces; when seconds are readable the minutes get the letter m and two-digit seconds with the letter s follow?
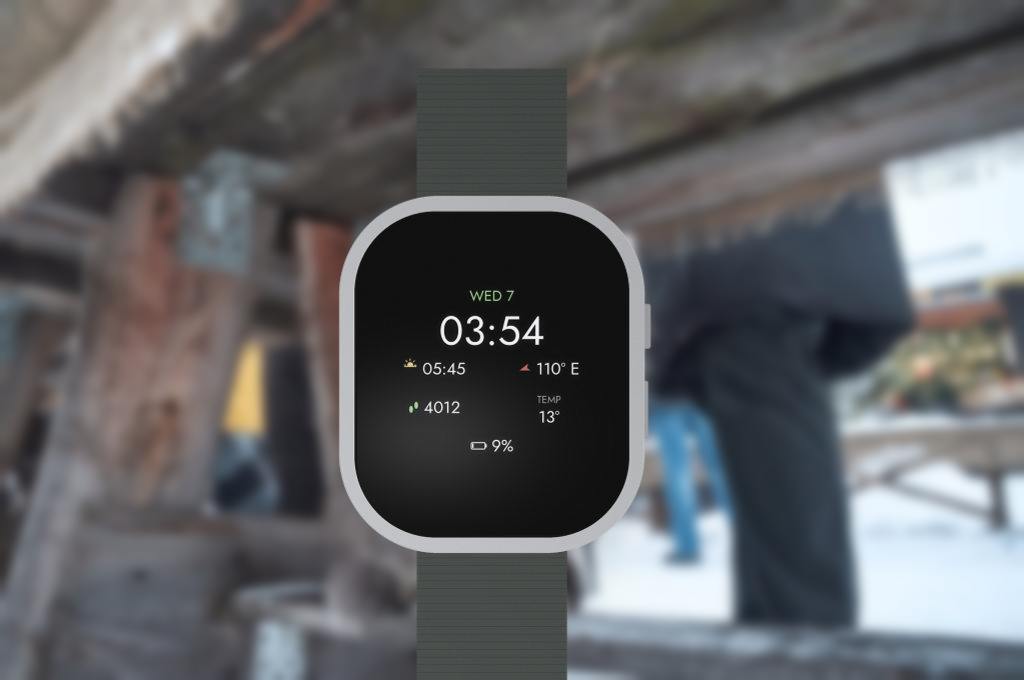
3h54
